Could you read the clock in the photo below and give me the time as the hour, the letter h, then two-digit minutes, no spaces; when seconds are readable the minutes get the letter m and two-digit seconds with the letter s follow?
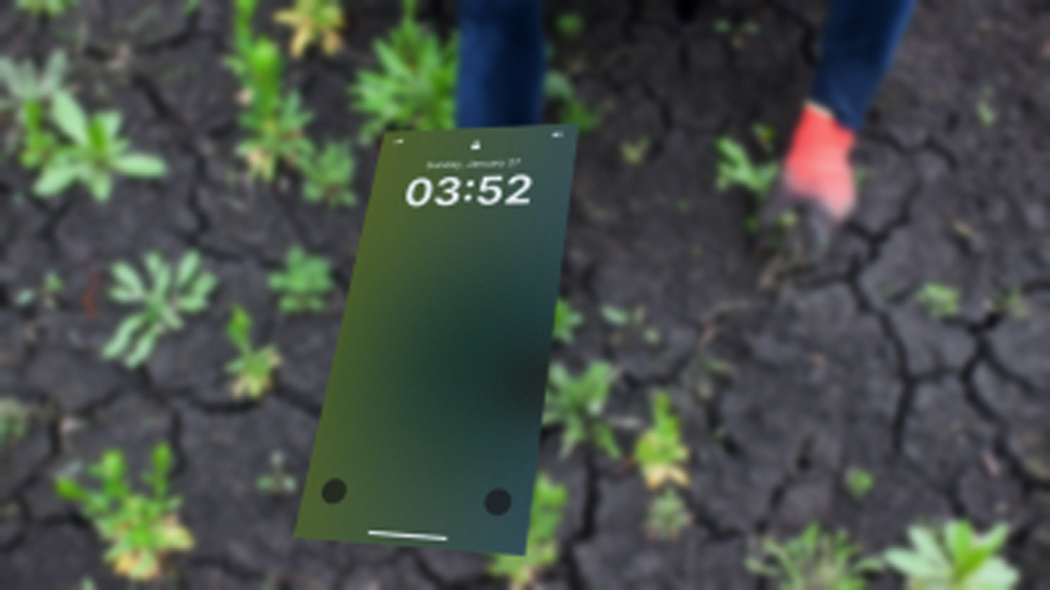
3h52
